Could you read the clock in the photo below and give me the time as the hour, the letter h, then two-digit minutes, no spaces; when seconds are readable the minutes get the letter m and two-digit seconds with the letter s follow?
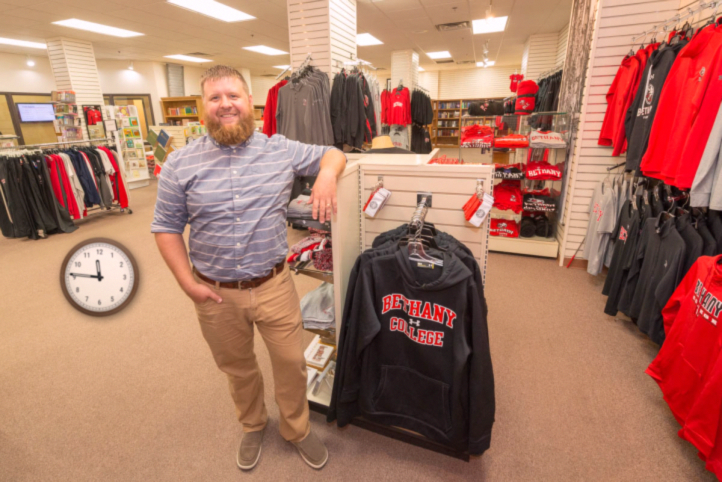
11h46
